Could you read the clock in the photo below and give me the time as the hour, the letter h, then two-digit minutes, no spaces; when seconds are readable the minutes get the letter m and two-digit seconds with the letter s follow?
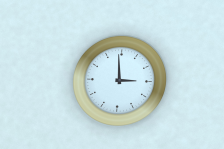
2h59
